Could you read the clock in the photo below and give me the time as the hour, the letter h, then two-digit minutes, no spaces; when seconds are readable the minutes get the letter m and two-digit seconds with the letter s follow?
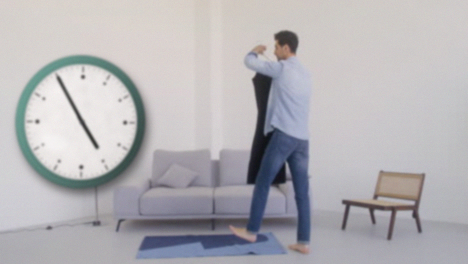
4h55
